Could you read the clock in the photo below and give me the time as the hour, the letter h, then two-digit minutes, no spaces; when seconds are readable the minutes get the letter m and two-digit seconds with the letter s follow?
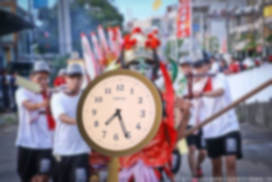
7h26
